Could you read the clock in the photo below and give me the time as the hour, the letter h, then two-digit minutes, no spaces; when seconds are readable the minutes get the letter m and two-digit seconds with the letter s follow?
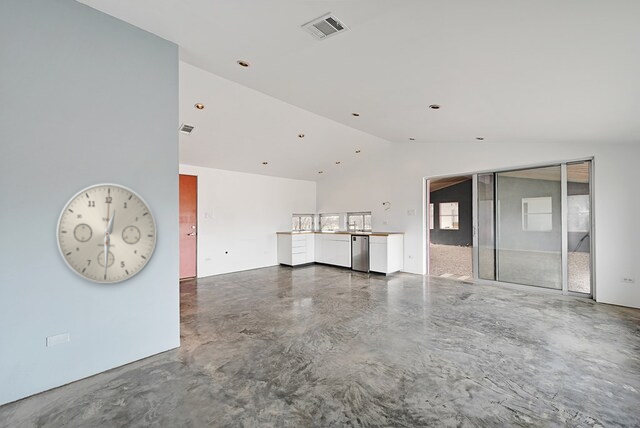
12h30
